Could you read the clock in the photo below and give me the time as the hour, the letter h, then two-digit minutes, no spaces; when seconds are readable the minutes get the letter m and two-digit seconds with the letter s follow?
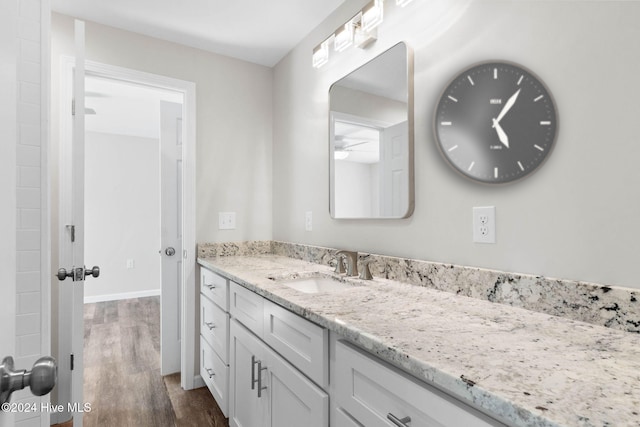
5h06
